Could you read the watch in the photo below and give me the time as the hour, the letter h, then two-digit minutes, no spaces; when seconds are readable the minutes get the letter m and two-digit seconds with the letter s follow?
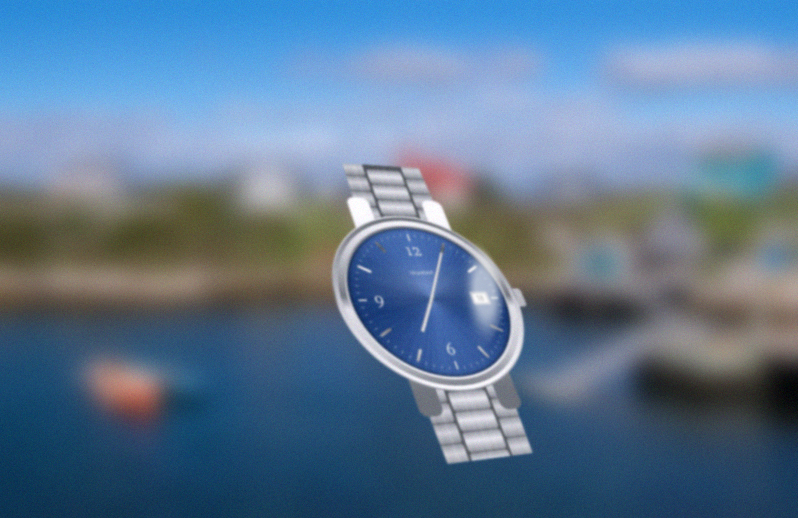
7h05
